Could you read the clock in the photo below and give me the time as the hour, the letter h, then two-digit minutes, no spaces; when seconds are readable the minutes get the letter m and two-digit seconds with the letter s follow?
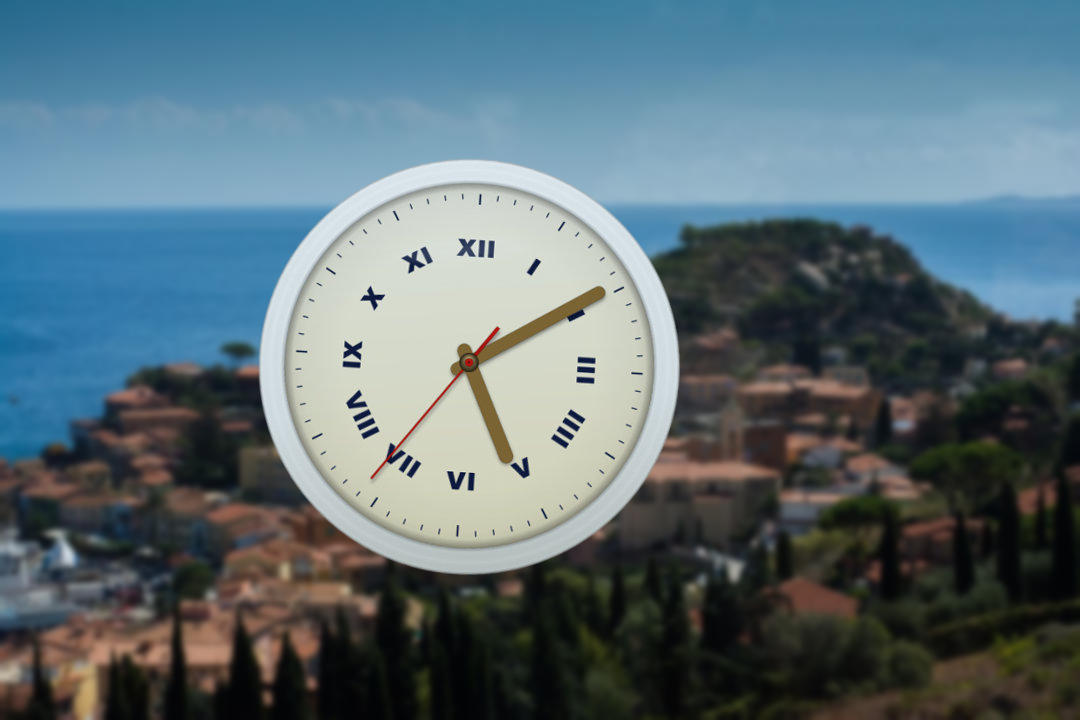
5h09m36s
